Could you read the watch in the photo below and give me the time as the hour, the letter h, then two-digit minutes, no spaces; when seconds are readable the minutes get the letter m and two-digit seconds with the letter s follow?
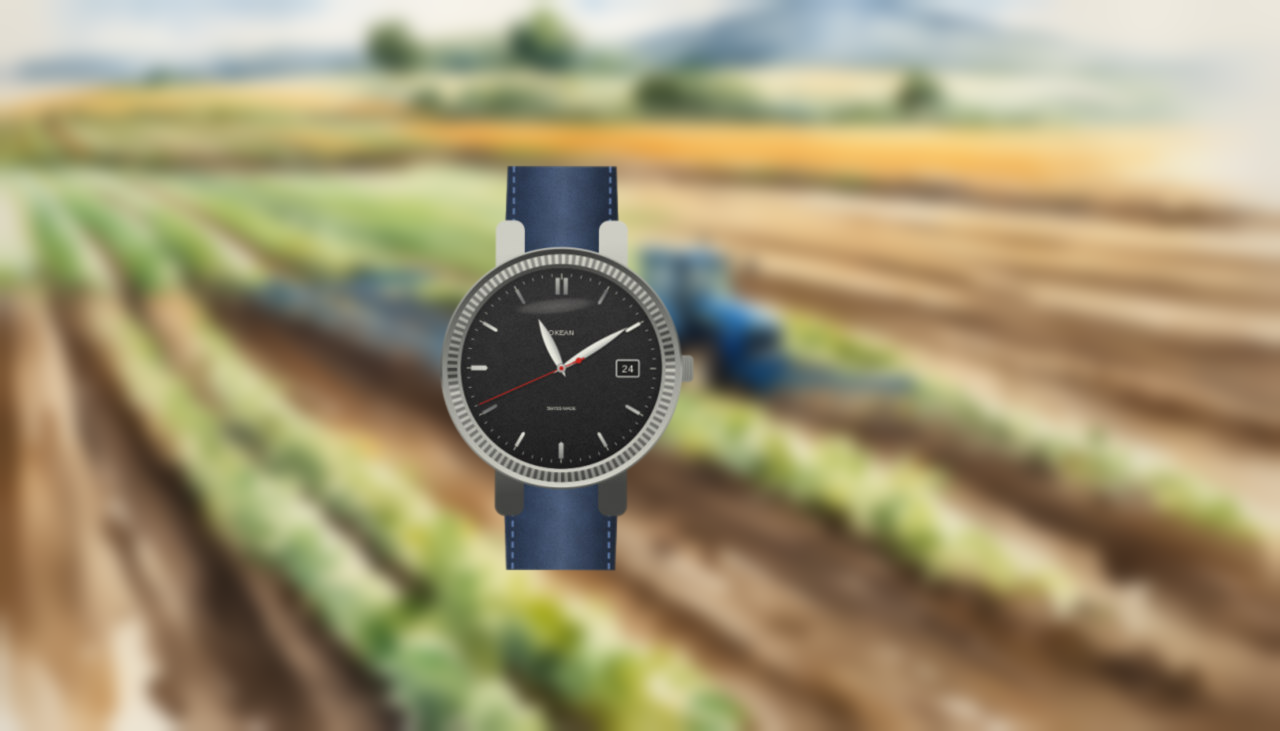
11h09m41s
